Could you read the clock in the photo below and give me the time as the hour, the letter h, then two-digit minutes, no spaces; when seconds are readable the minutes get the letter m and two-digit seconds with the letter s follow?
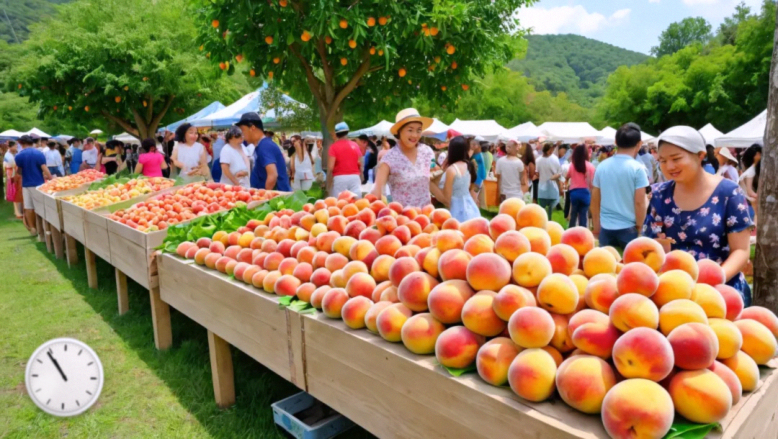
10h54
